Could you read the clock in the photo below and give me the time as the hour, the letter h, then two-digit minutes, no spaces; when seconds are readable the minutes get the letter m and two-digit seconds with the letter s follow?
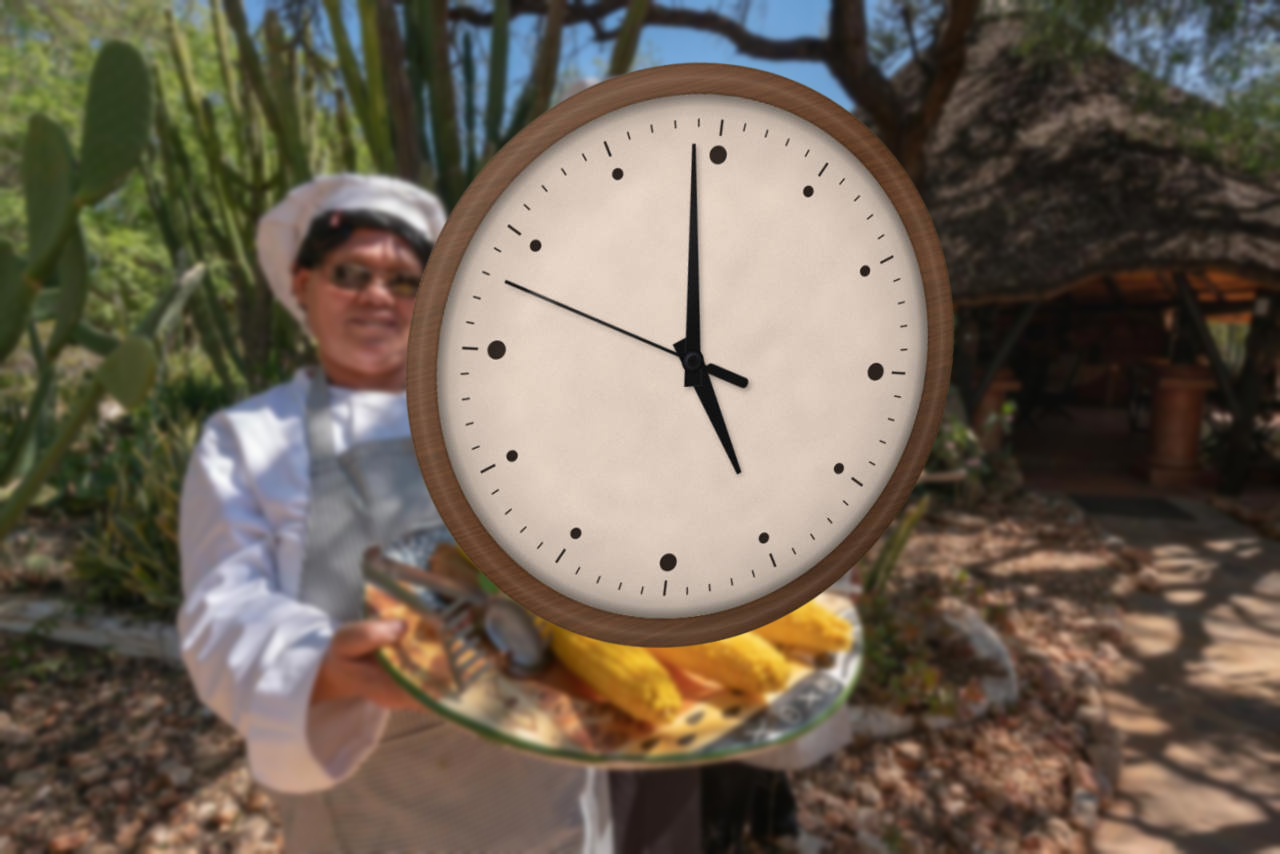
4h58m48s
